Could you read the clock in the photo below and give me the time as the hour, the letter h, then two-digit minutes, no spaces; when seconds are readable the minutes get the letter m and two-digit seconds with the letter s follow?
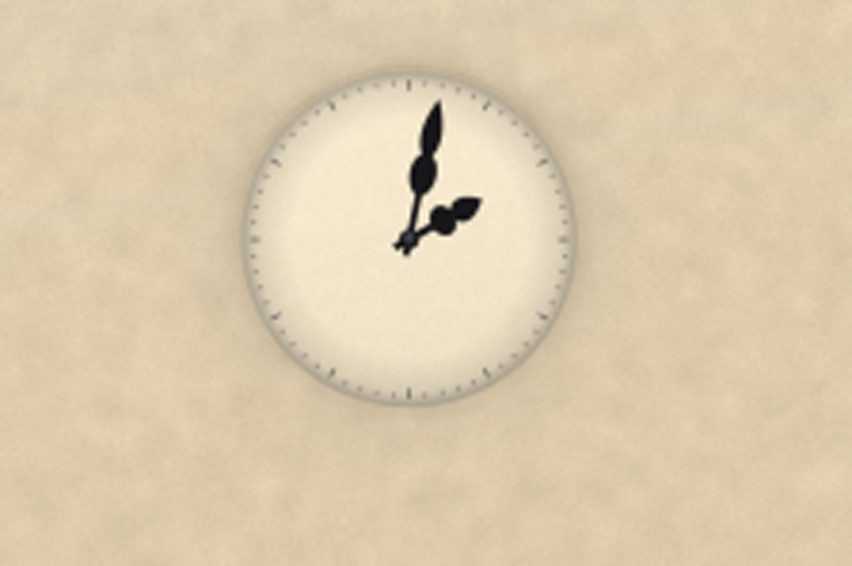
2h02
